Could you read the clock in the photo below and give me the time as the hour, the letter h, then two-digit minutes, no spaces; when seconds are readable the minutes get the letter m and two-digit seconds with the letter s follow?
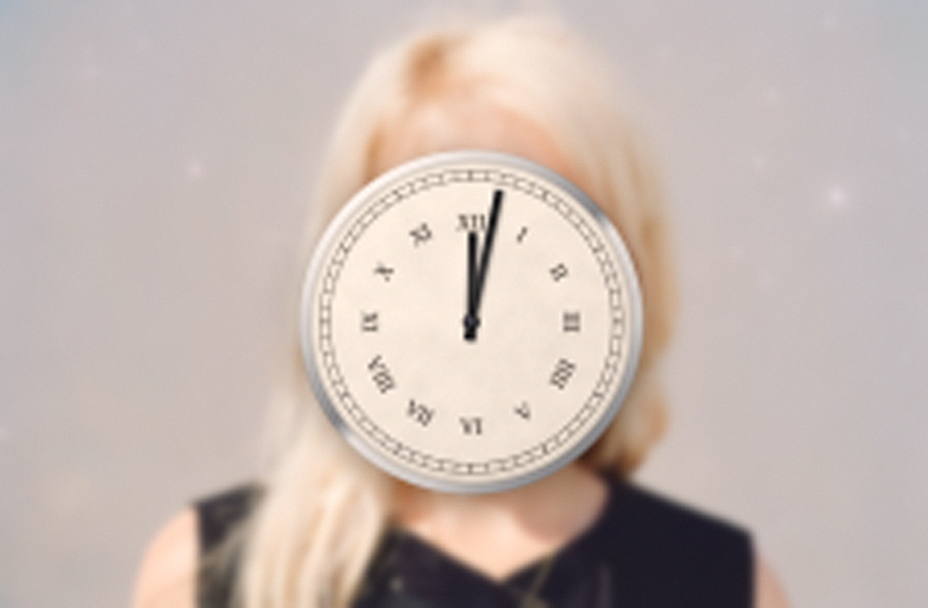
12h02
